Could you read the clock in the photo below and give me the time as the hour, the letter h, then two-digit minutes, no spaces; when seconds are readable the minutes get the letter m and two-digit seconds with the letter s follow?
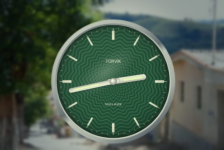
2h43
